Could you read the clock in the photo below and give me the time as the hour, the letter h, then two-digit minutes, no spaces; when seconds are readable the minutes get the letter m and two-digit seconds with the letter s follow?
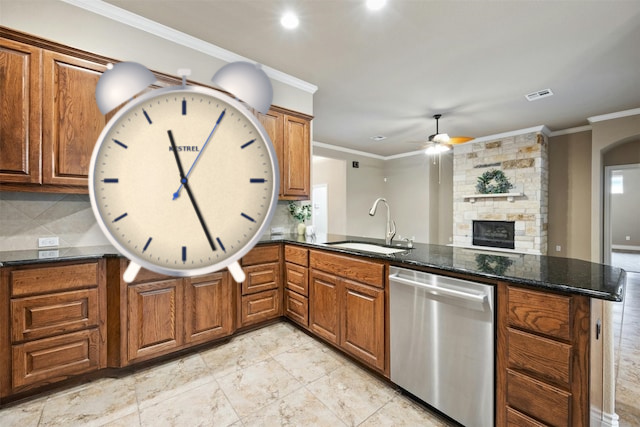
11h26m05s
